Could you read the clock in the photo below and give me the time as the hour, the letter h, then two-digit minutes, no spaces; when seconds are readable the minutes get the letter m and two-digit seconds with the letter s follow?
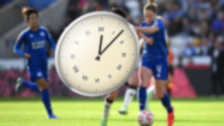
12h07
